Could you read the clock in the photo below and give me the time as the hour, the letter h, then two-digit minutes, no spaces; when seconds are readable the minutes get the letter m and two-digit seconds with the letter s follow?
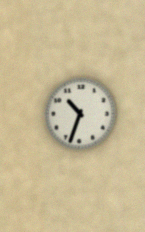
10h33
